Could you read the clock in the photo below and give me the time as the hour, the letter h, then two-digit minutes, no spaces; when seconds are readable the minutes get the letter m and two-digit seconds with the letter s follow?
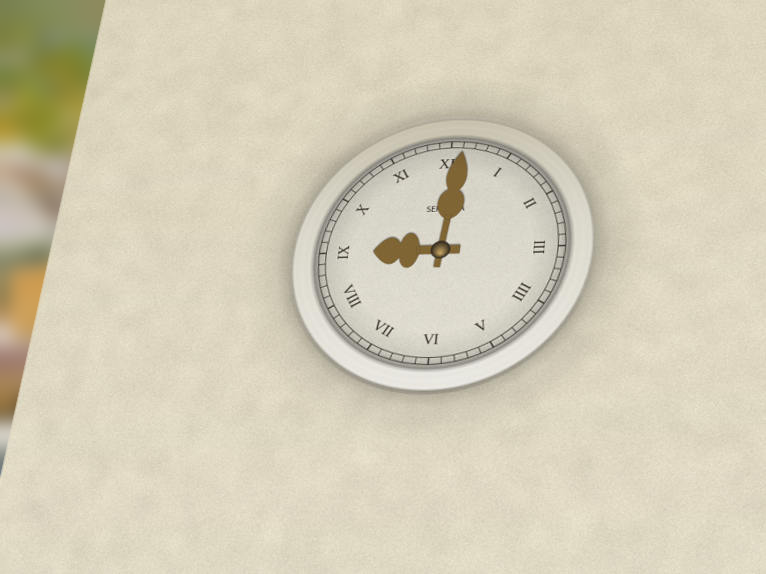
9h01
